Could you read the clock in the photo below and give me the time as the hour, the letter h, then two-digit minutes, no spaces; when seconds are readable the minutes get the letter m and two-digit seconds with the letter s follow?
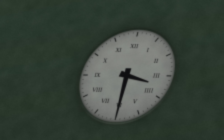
3h30
